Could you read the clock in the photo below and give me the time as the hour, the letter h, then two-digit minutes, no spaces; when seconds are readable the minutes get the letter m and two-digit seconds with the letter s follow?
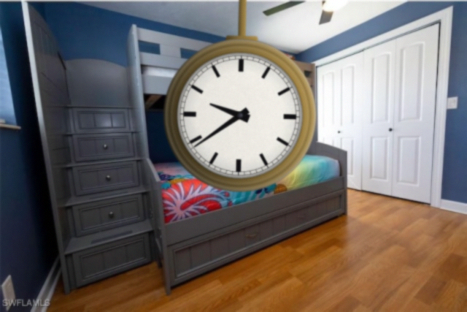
9h39
